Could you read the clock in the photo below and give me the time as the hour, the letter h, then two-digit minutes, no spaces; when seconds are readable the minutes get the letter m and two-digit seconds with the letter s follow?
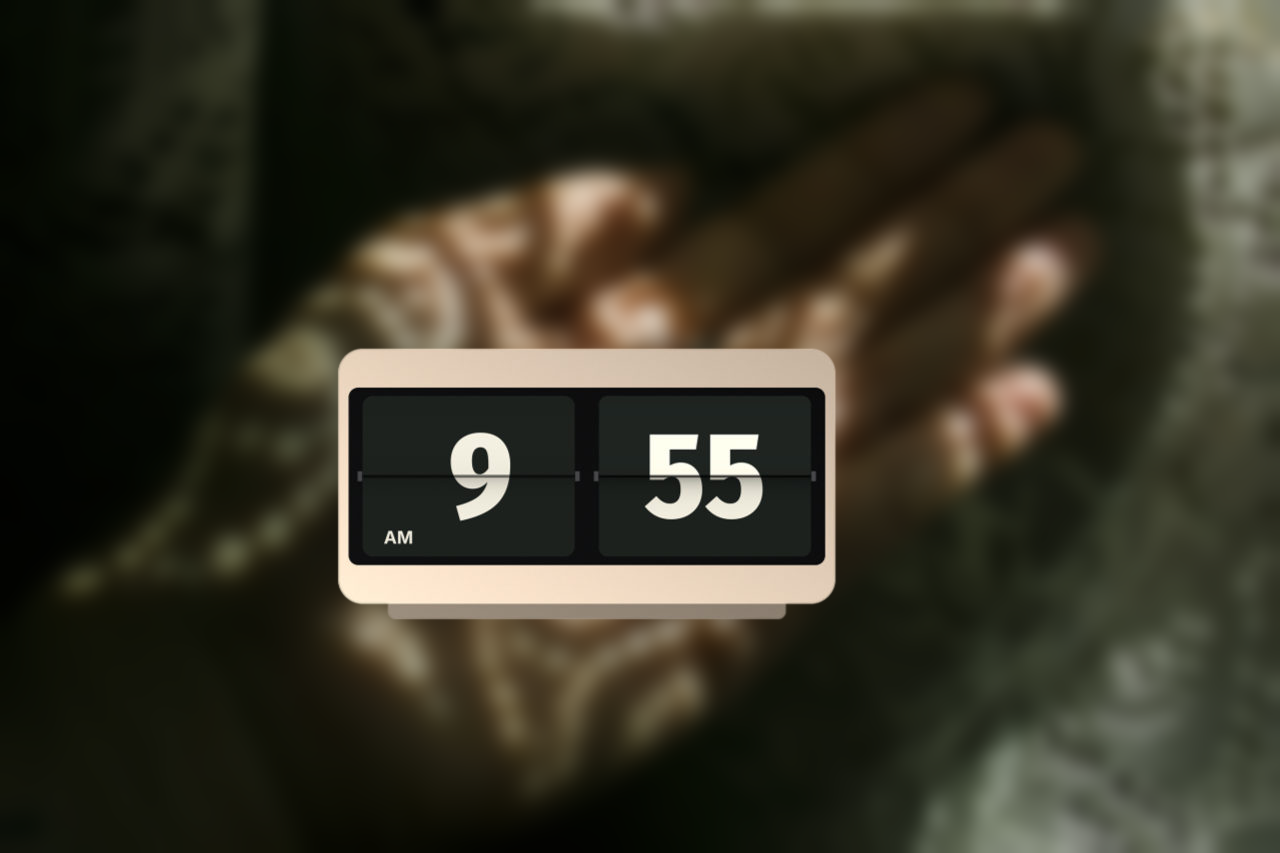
9h55
